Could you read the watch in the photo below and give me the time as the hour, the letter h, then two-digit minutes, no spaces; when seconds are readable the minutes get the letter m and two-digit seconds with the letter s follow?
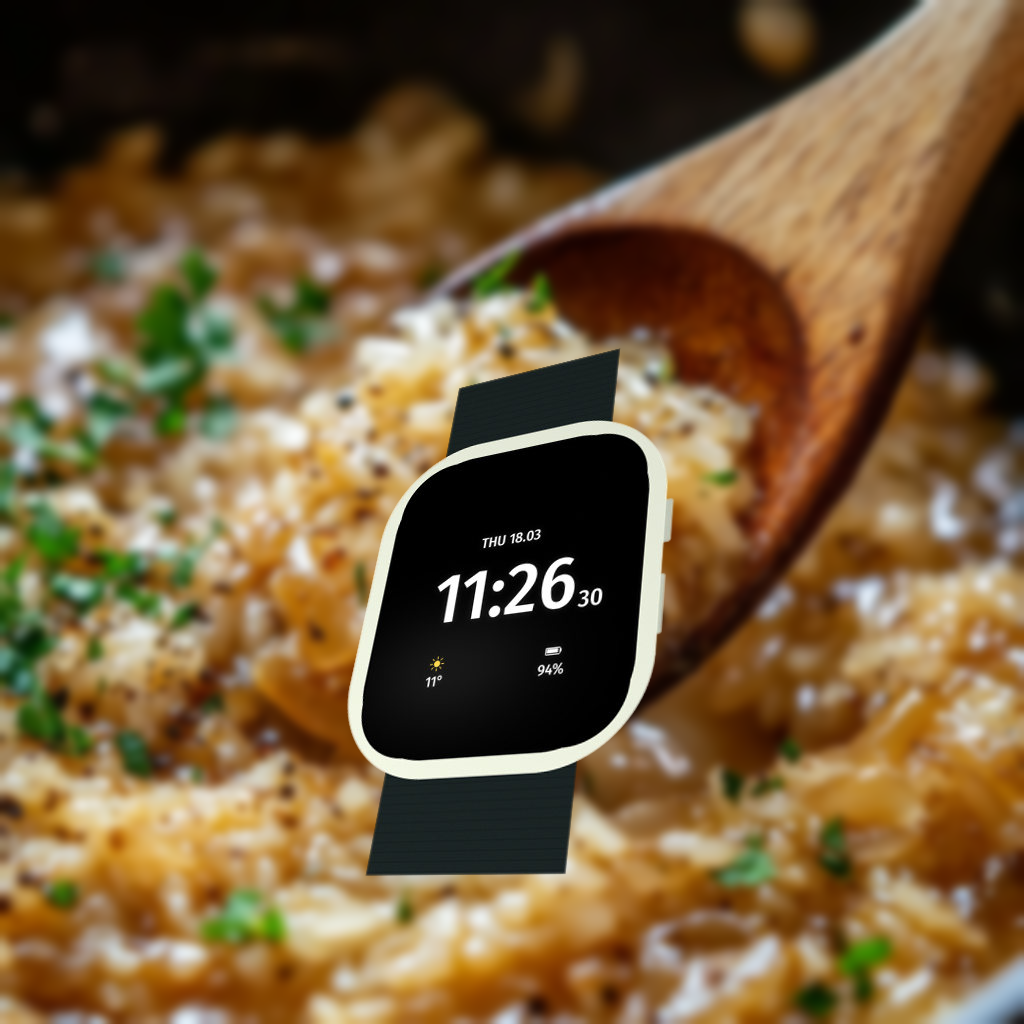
11h26m30s
